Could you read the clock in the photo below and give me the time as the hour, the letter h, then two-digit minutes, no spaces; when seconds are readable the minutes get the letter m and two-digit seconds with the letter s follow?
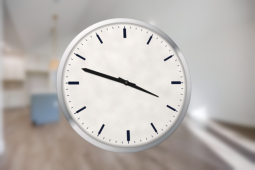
3h48
